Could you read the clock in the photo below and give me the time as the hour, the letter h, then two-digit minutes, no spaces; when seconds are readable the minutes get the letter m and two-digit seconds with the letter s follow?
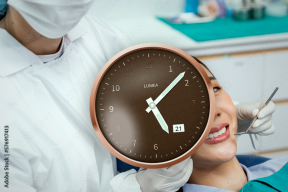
5h08
